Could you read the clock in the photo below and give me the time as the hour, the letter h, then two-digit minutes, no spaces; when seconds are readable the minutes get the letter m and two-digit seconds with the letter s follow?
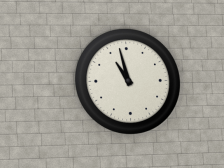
10h58
